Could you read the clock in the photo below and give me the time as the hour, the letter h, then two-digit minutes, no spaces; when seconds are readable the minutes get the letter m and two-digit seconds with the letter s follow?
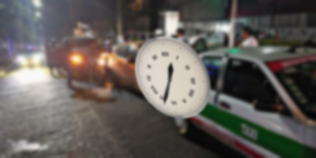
12h34
